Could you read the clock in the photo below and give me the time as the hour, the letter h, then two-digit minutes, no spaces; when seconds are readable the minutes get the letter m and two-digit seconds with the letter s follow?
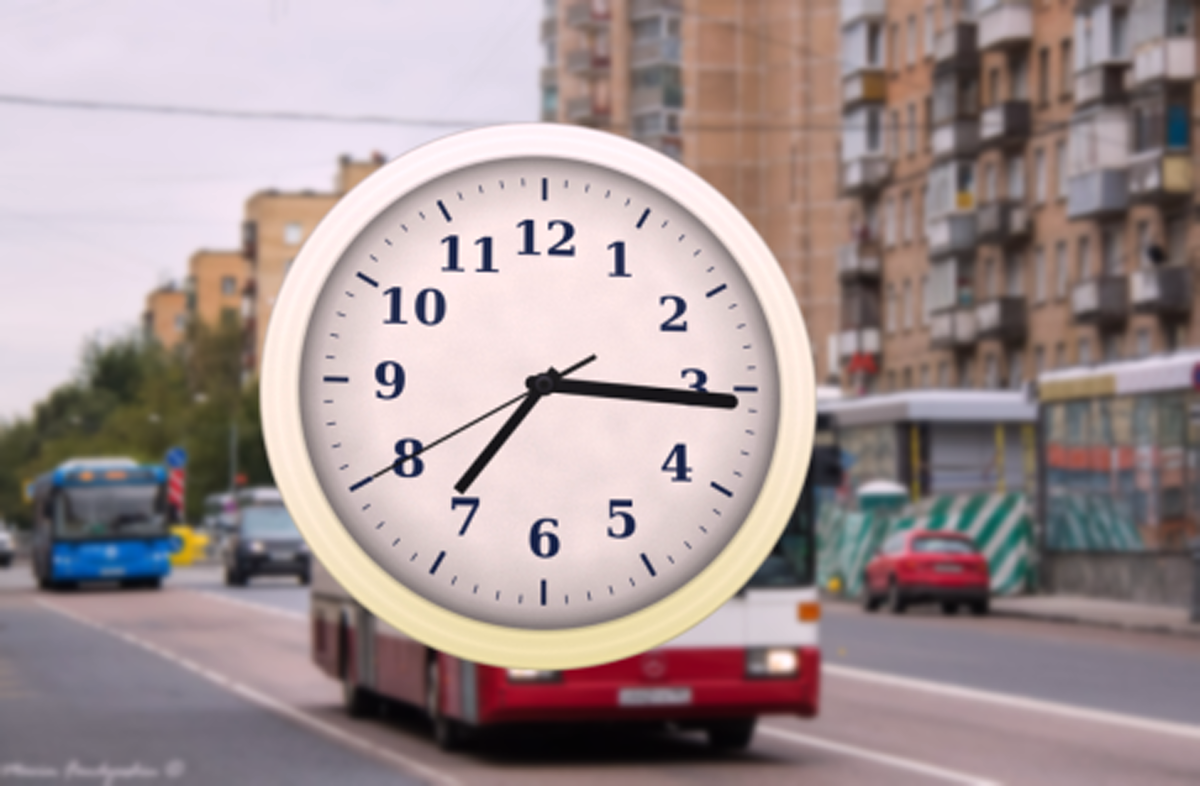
7h15m40s
